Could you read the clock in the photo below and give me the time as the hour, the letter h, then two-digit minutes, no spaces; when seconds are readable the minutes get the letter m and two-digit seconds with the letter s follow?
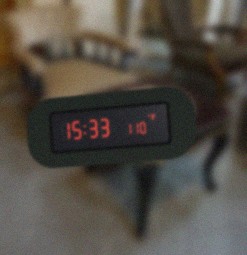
15h33
